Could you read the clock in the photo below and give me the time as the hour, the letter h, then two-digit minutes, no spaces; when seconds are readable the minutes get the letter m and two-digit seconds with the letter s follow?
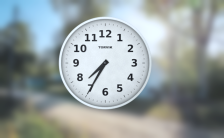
7h35
